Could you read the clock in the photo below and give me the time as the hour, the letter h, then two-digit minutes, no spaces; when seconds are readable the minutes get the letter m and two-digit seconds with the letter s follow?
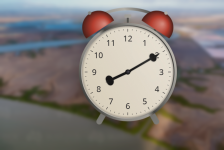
8h10
